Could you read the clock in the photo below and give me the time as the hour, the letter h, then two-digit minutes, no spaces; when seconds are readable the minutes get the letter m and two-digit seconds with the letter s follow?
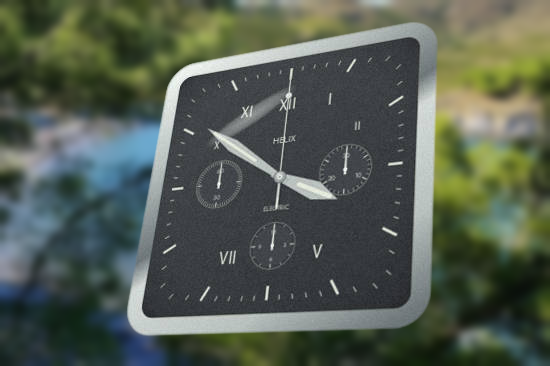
3h51
